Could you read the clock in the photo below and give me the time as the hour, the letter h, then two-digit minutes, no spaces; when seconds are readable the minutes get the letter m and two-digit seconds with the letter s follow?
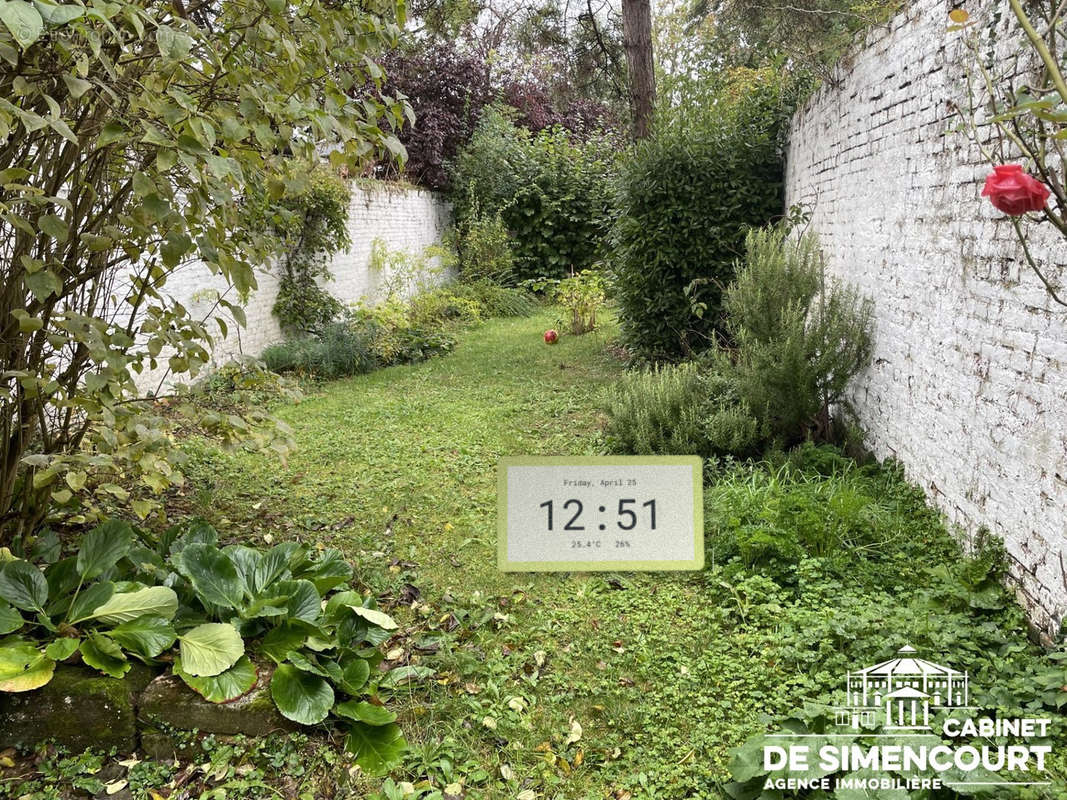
12h51
